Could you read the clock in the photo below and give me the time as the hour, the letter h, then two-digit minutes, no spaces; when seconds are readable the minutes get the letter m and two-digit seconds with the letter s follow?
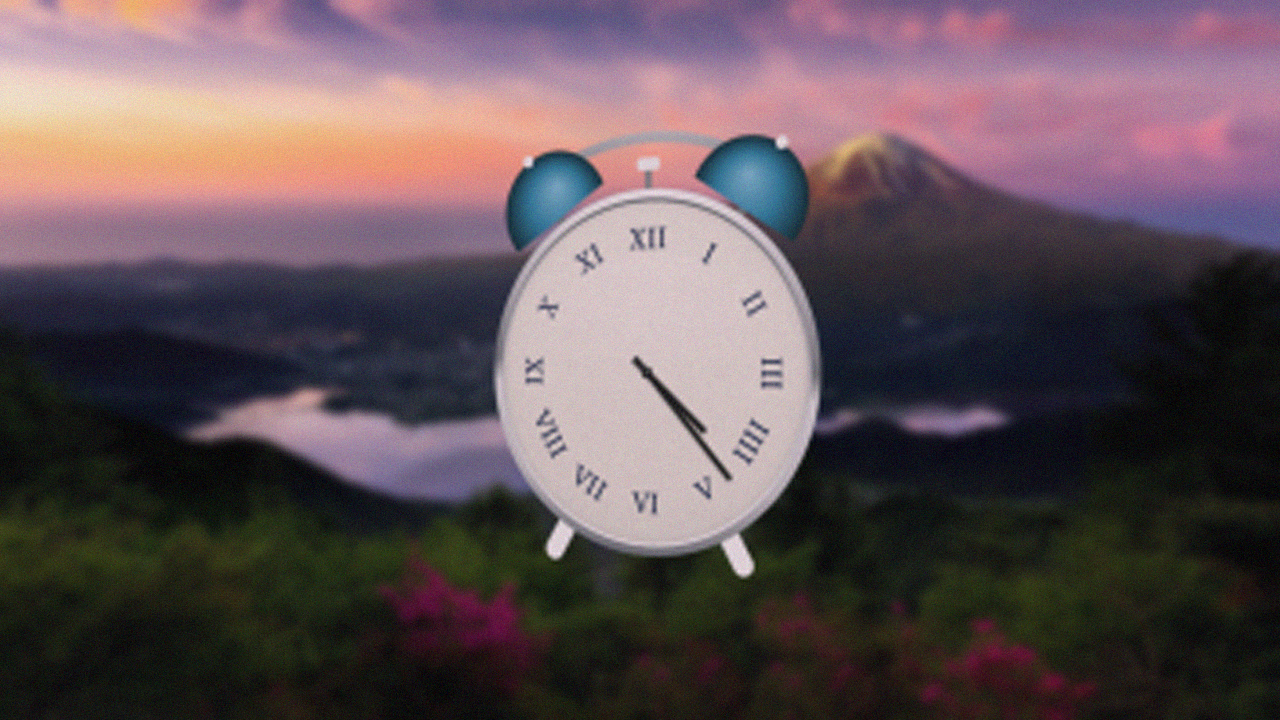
4h23
